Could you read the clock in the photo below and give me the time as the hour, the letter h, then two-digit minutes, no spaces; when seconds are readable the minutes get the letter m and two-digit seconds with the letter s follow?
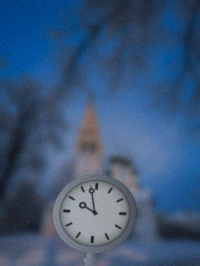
9h58
